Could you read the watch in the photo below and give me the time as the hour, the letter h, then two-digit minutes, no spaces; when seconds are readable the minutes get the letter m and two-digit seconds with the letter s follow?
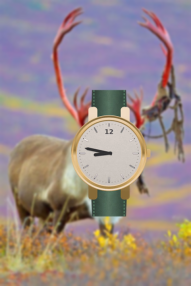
8h47
